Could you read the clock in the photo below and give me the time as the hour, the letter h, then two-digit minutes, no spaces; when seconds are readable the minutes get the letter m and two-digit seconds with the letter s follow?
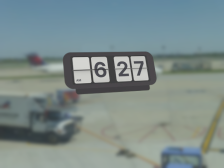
6h27
